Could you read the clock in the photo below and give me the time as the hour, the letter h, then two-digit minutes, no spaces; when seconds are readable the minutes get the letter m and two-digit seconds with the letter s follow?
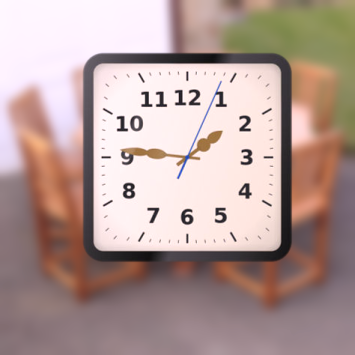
1h46m04s
